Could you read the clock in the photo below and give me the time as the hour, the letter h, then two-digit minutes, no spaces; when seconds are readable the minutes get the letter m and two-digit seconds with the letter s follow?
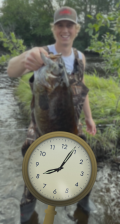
8h04
